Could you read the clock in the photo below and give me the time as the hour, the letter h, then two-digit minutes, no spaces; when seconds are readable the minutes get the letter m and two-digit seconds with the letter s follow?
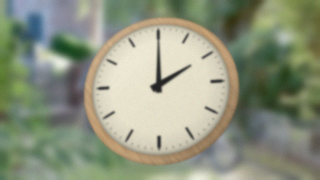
2h00
